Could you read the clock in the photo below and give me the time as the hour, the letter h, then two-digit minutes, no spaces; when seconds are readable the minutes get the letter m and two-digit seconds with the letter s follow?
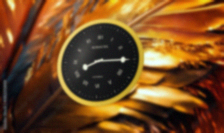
8h15
